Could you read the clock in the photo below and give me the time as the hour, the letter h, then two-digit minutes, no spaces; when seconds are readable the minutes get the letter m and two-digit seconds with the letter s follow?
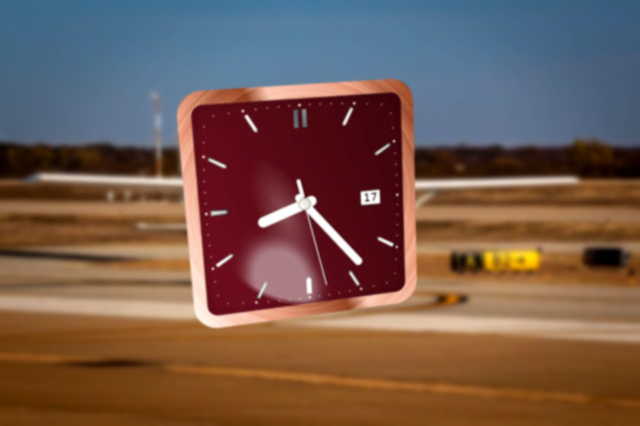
8h23m28s
